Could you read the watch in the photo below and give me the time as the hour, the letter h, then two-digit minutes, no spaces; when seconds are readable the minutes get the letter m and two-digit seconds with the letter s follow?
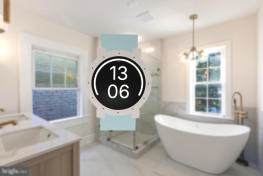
13h06
